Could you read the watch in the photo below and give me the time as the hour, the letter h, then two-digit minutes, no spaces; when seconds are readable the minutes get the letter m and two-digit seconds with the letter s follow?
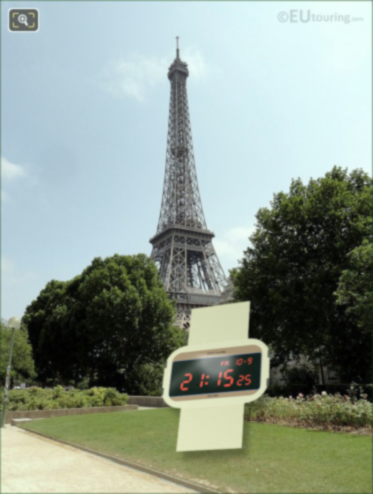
21h15m25s
